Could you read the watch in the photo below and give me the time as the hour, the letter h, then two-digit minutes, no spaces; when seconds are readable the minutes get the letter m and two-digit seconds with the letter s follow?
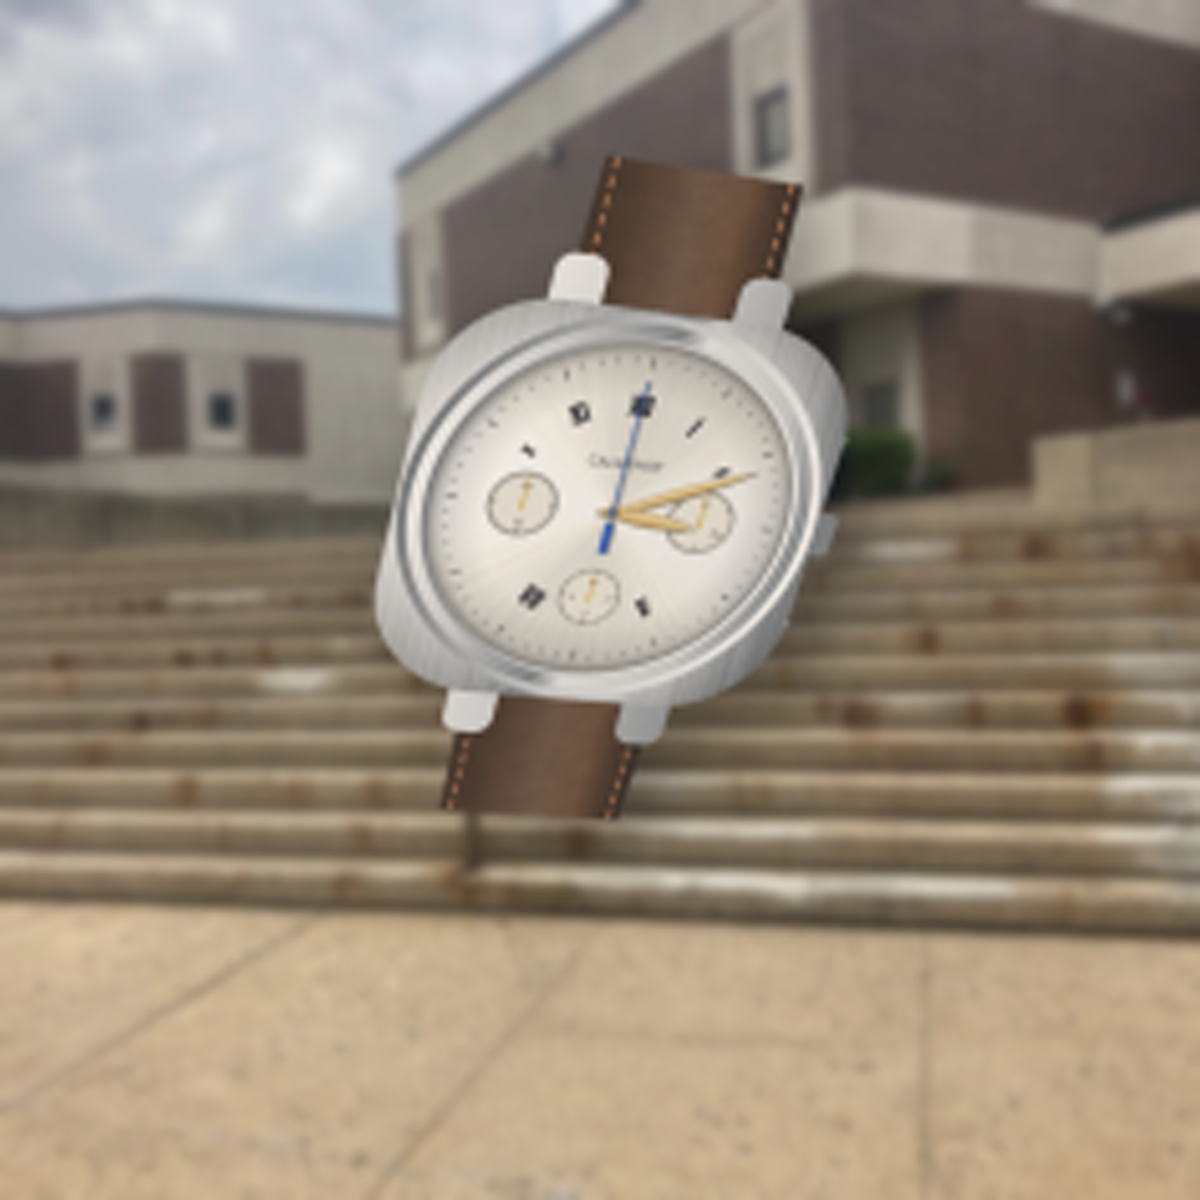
3h11
